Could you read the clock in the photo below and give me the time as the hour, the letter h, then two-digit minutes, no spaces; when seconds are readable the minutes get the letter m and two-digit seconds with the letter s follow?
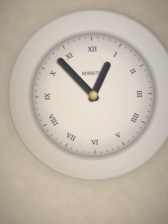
12h53
